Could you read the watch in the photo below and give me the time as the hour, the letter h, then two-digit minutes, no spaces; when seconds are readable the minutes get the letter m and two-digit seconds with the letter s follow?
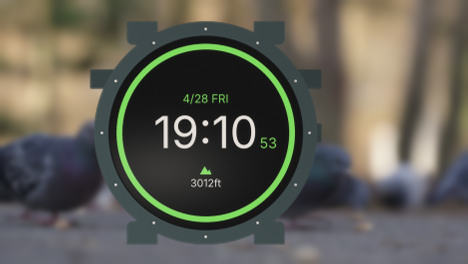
19h10m53s
